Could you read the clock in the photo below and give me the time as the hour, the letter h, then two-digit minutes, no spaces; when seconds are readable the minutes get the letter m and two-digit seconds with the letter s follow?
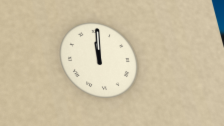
12h01
